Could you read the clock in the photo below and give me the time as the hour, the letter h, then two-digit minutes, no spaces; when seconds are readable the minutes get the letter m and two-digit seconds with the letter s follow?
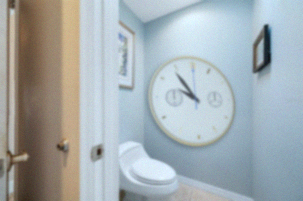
9h54
